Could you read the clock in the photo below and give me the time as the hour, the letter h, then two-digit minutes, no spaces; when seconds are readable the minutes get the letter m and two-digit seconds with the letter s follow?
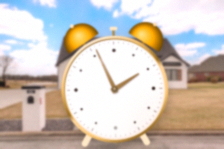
1h56
